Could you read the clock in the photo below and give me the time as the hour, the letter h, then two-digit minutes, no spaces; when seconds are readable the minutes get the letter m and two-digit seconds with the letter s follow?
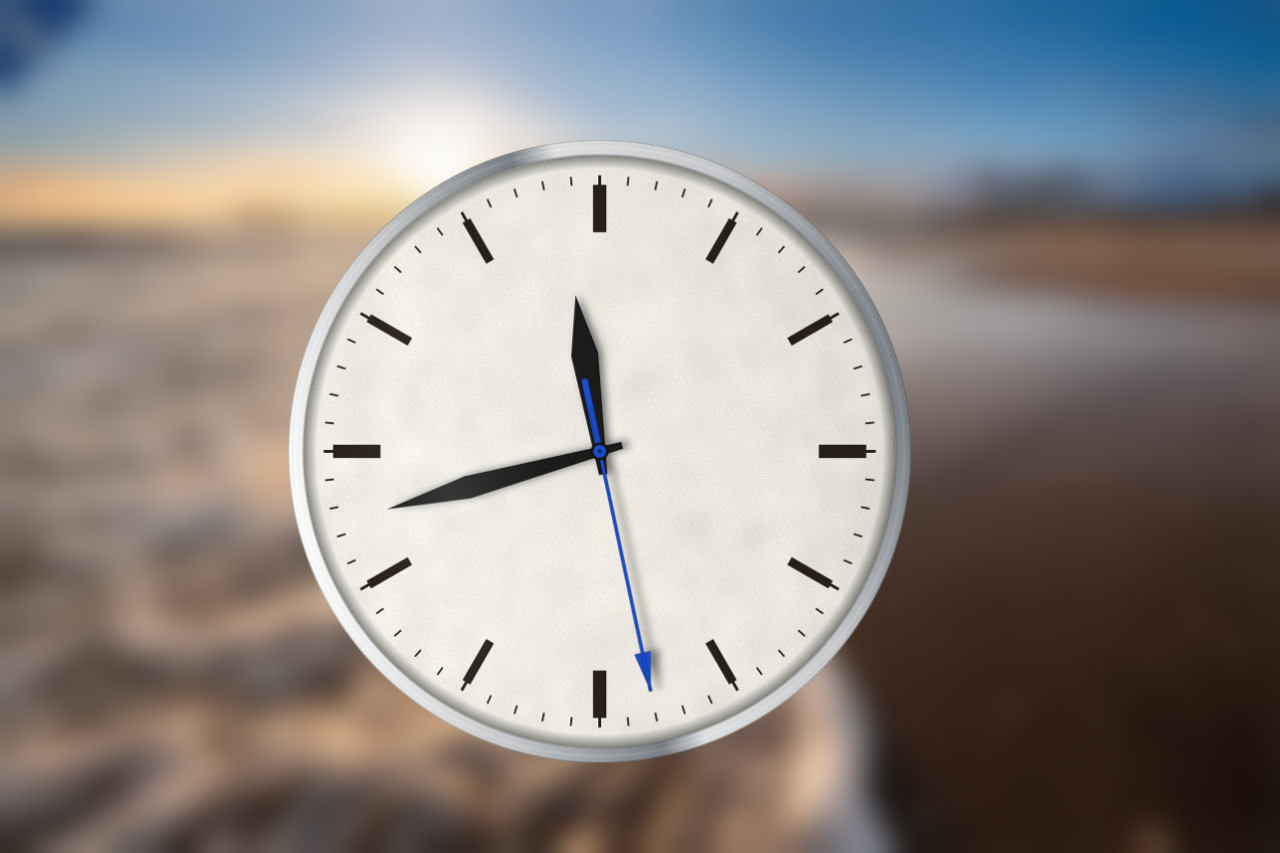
11h42m28s
